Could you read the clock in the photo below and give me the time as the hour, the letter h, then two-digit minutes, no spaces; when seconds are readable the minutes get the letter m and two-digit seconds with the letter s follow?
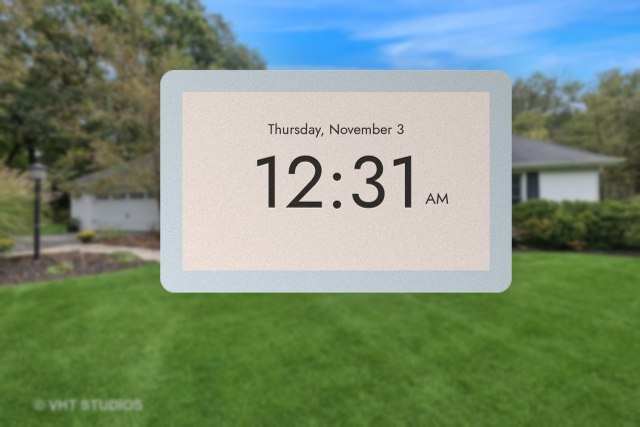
12h31
